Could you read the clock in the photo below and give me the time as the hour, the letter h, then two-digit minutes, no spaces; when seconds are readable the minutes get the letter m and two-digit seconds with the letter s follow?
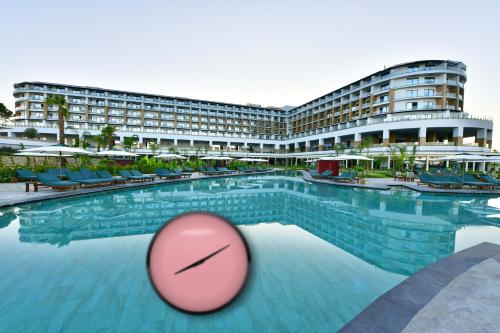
8h10
